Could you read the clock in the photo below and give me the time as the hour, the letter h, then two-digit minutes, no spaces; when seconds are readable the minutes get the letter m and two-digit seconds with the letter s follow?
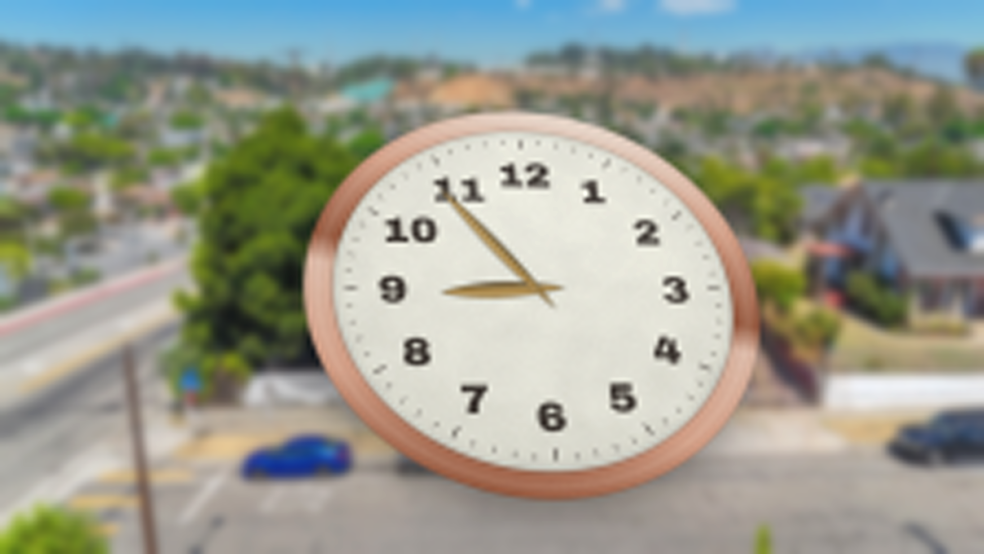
8h54
